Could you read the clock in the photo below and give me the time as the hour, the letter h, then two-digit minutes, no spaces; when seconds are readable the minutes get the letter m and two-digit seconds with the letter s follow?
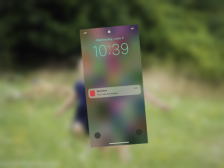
10h39
